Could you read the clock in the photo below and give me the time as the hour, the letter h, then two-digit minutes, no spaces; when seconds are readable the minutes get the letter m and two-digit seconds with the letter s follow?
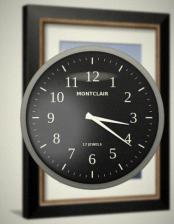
3h21
